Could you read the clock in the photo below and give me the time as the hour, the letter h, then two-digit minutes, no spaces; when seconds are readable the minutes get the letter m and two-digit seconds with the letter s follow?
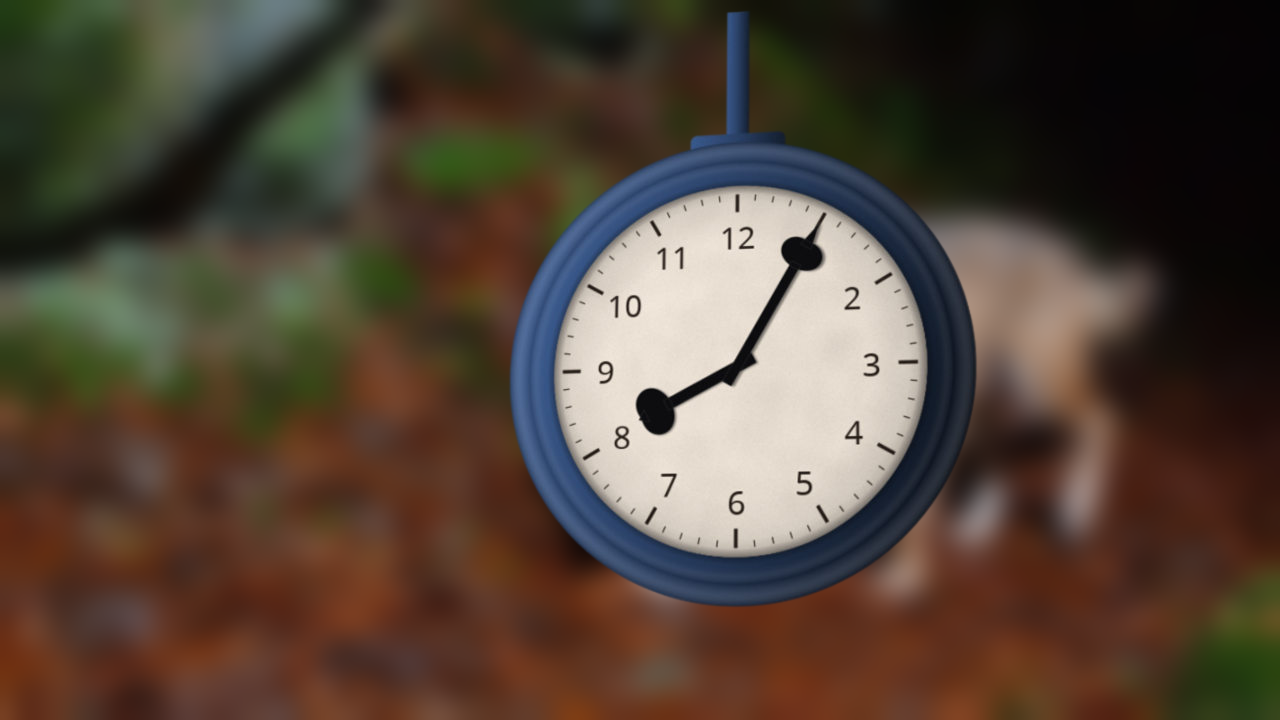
8h05
